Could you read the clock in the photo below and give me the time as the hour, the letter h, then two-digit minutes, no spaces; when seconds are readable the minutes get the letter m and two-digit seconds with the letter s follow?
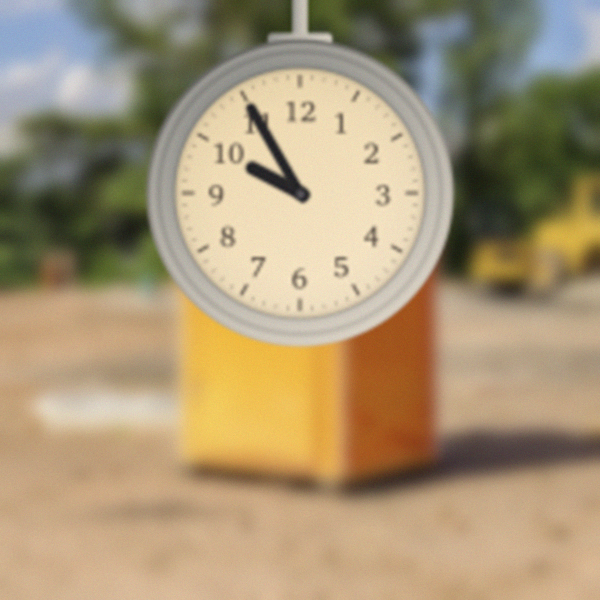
9h55
